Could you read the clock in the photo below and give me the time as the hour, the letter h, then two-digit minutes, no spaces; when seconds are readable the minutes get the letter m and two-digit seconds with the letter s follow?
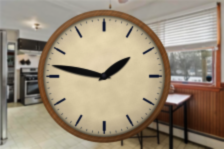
1h47
